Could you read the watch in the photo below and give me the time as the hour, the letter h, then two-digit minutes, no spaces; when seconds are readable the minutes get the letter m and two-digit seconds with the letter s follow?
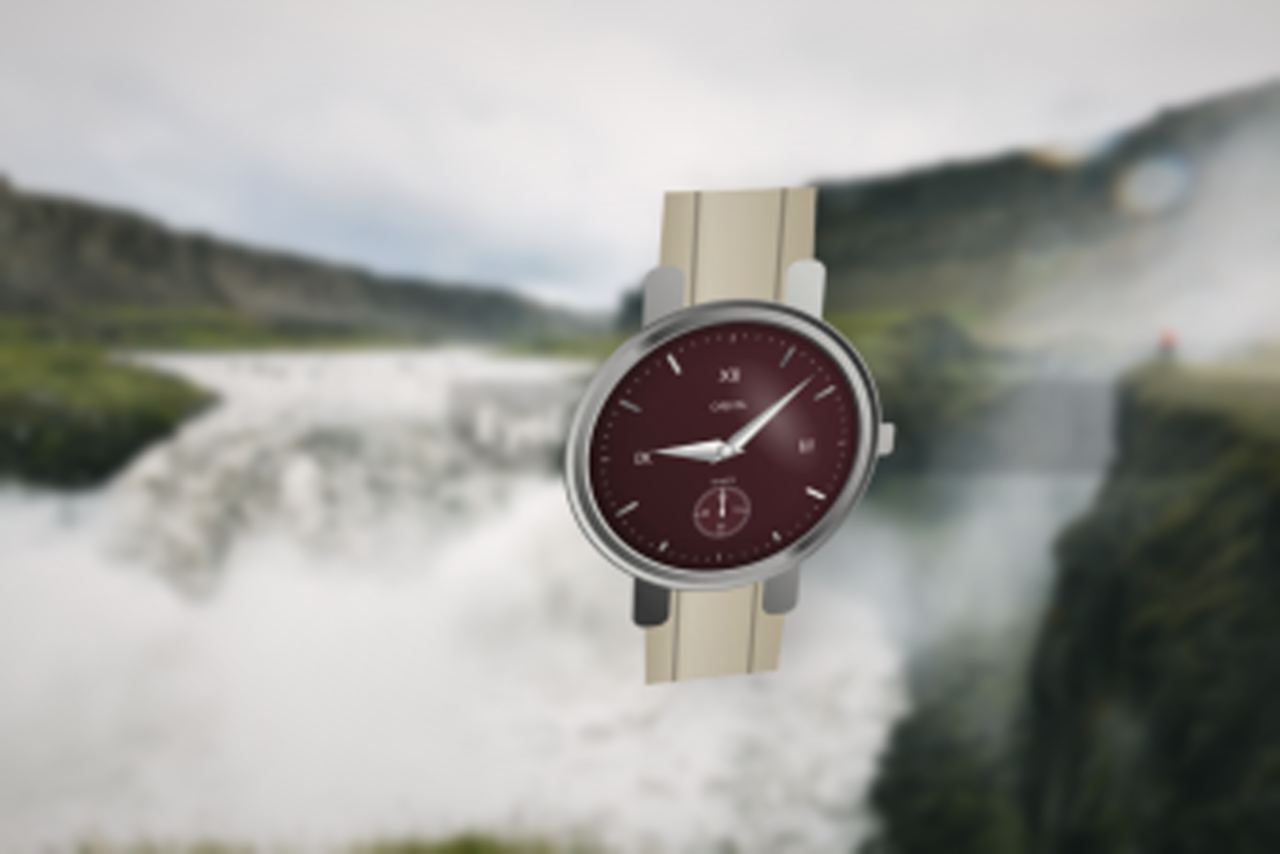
9h08
